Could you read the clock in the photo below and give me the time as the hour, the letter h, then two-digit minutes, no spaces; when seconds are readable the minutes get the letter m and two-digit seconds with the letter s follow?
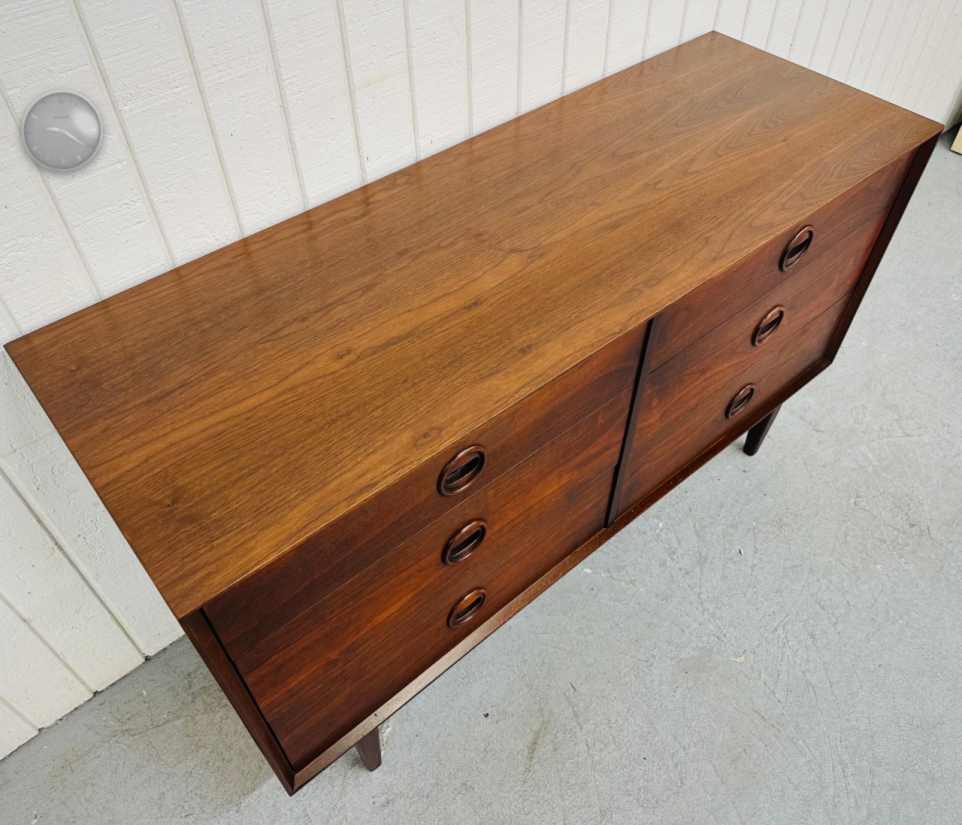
9h21
